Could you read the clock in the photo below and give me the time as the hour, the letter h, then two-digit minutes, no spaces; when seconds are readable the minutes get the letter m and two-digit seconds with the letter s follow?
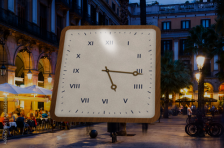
5h16
